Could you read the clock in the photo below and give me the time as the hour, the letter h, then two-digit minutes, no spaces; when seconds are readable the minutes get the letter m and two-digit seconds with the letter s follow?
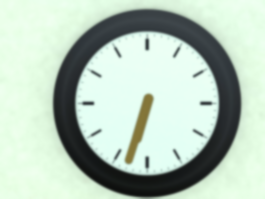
6h33
